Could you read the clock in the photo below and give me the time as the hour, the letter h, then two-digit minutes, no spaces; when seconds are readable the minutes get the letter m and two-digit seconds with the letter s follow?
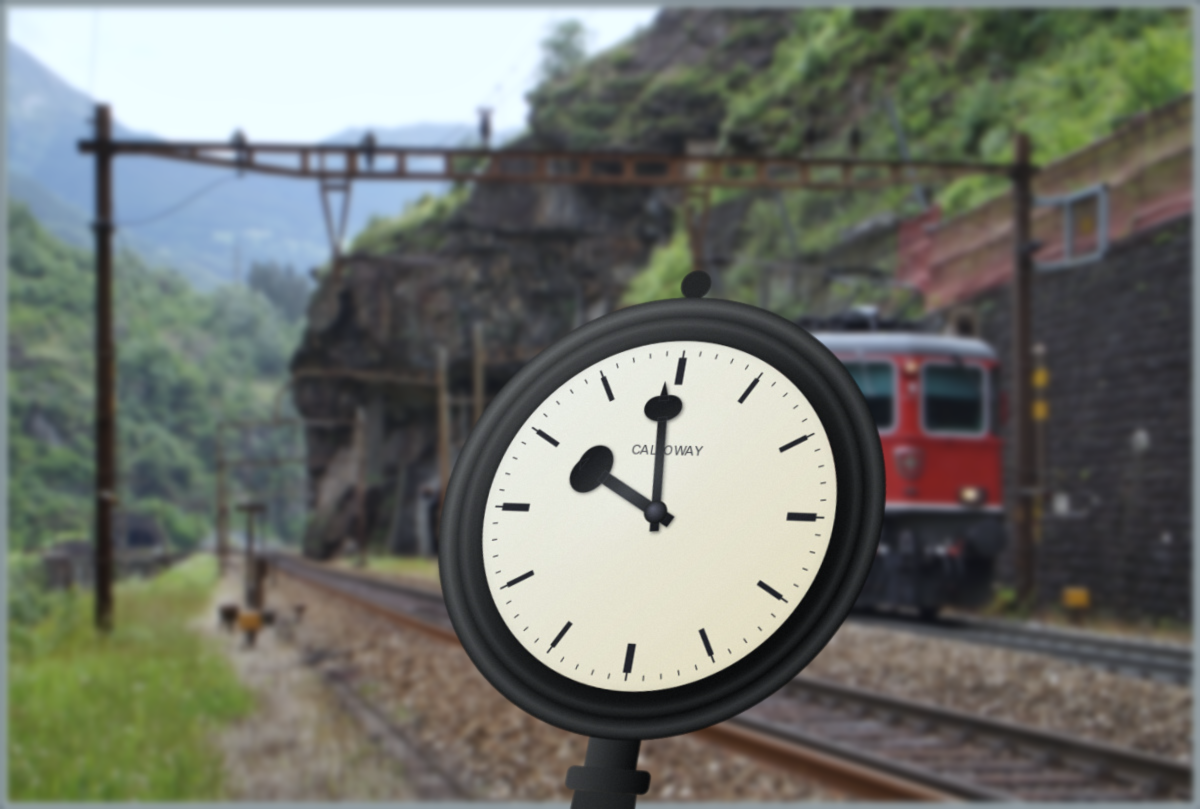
9h59
